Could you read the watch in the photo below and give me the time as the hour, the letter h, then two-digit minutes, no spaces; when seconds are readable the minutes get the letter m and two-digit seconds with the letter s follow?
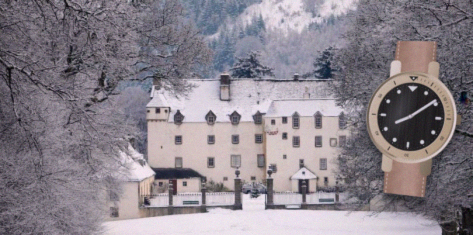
8h09
